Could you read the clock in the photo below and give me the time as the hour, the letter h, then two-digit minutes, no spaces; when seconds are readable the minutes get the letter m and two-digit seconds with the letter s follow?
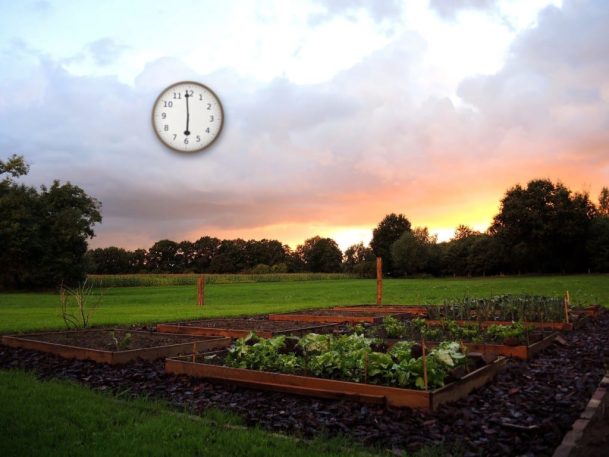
5h59
